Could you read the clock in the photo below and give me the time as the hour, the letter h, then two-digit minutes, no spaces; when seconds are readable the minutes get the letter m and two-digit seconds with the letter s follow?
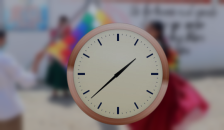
1h38
